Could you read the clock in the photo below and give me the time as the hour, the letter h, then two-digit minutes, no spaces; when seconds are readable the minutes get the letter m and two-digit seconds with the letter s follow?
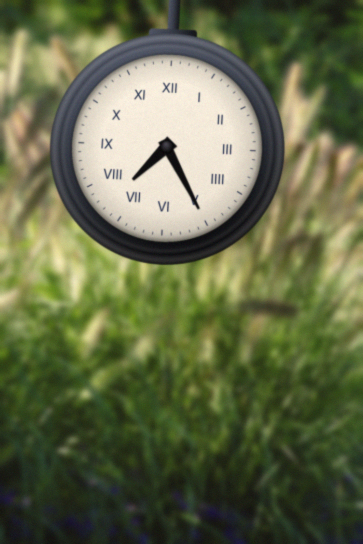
7h25
